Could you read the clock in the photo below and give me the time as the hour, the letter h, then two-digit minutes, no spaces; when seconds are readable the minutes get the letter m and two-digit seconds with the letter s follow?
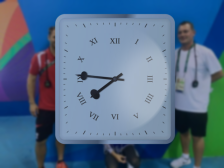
7h46
